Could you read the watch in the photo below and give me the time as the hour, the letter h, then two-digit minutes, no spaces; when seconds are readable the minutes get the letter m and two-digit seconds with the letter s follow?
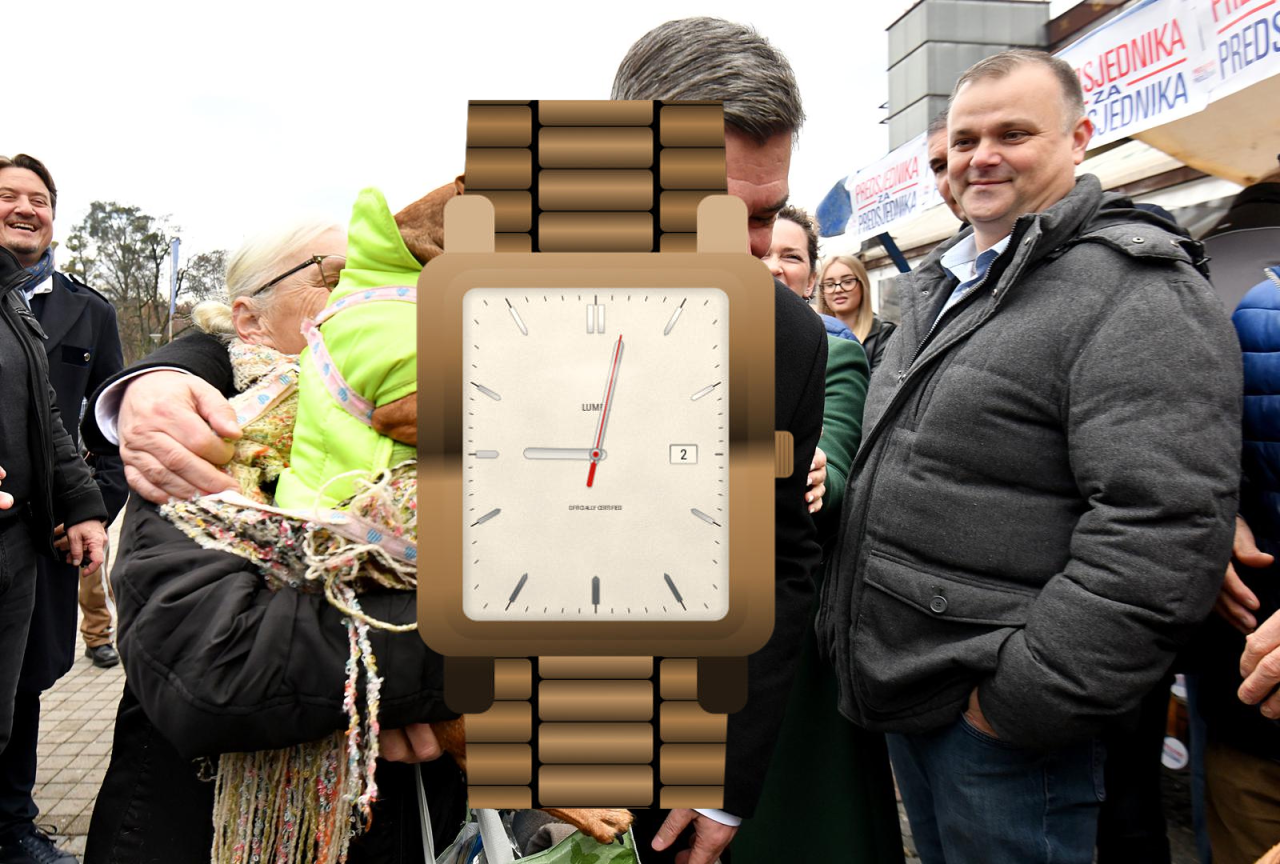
9h02m02s
